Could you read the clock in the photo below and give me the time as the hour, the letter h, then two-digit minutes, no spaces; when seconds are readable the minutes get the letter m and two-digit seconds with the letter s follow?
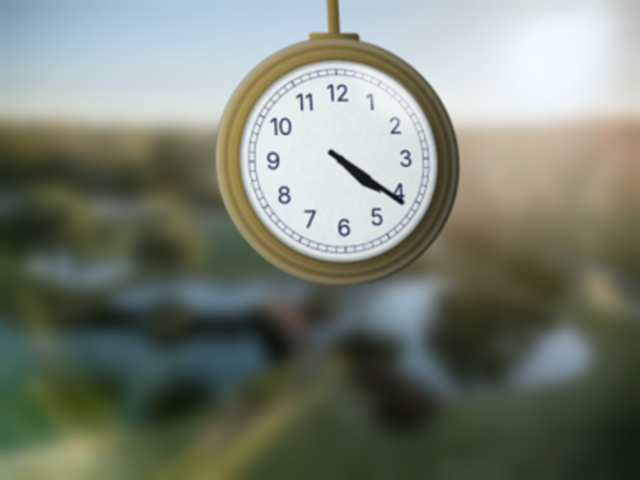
4h21
